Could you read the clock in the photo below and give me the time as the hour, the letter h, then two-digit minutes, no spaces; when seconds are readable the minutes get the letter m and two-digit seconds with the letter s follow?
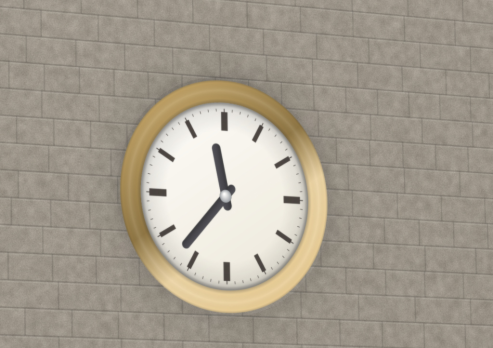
11h37
